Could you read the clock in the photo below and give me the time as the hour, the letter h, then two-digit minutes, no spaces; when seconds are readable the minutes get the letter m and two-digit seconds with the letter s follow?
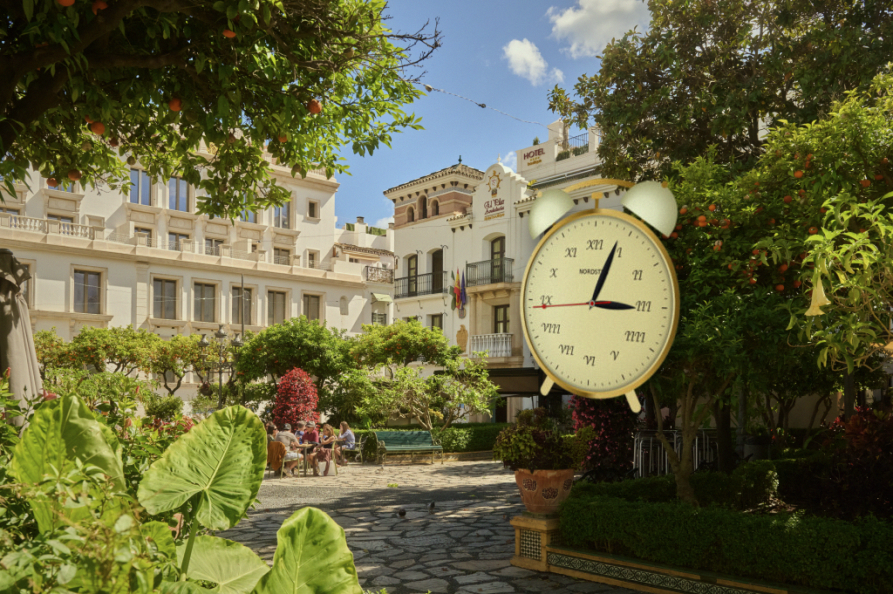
3h03m44s
